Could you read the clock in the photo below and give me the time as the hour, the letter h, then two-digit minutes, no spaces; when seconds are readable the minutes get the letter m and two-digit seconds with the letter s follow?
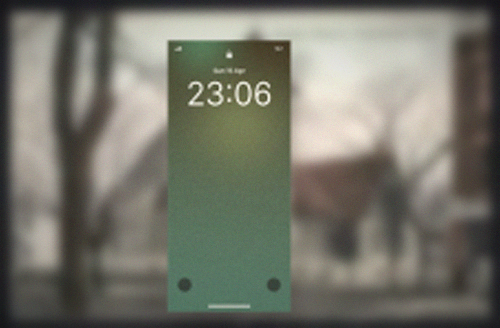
23h06
